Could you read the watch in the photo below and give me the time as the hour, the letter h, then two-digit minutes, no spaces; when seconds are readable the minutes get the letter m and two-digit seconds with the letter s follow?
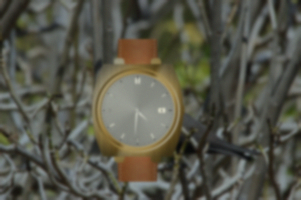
4h31
